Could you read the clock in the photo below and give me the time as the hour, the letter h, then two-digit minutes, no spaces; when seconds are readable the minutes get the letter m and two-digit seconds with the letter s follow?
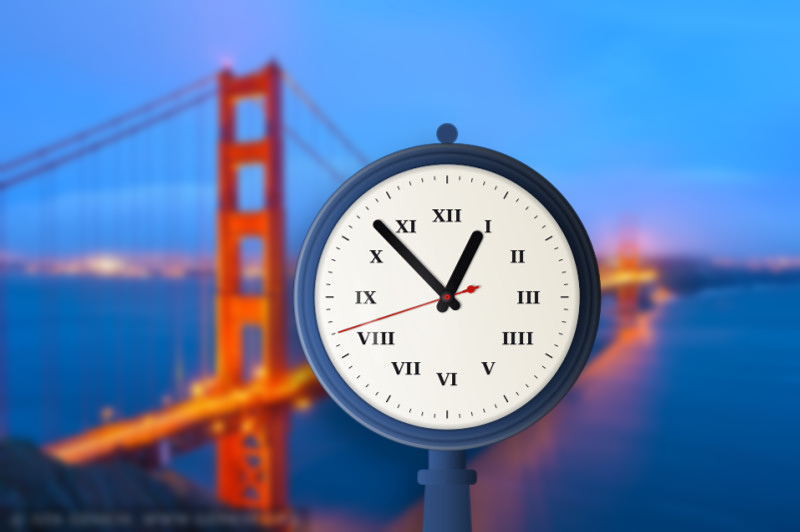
12h52m42s
